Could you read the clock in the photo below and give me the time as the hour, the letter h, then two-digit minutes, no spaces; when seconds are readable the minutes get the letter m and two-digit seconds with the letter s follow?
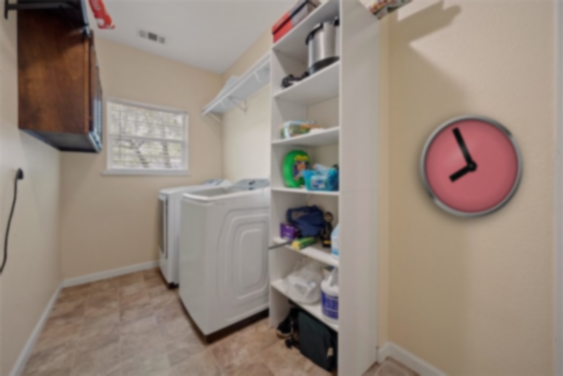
7h56
